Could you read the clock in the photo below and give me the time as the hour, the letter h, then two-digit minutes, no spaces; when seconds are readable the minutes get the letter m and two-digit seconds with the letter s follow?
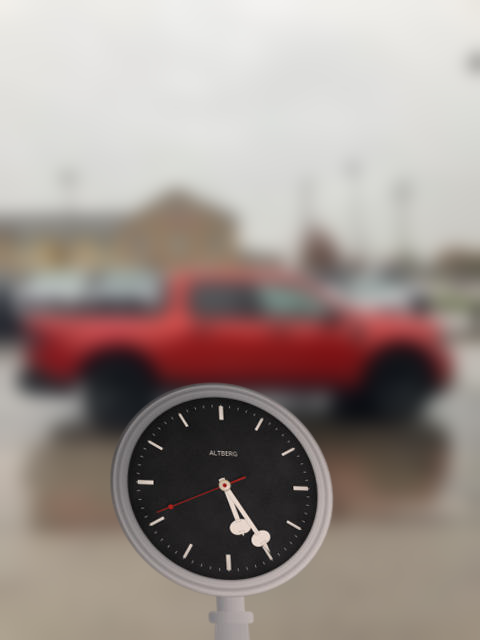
5h24m41s
